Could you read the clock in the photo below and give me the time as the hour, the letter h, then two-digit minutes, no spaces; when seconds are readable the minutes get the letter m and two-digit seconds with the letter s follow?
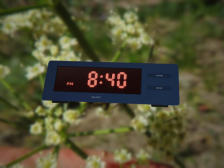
8h40
